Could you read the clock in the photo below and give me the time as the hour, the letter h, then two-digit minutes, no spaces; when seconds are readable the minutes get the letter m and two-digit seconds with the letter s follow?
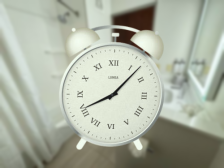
8h07
